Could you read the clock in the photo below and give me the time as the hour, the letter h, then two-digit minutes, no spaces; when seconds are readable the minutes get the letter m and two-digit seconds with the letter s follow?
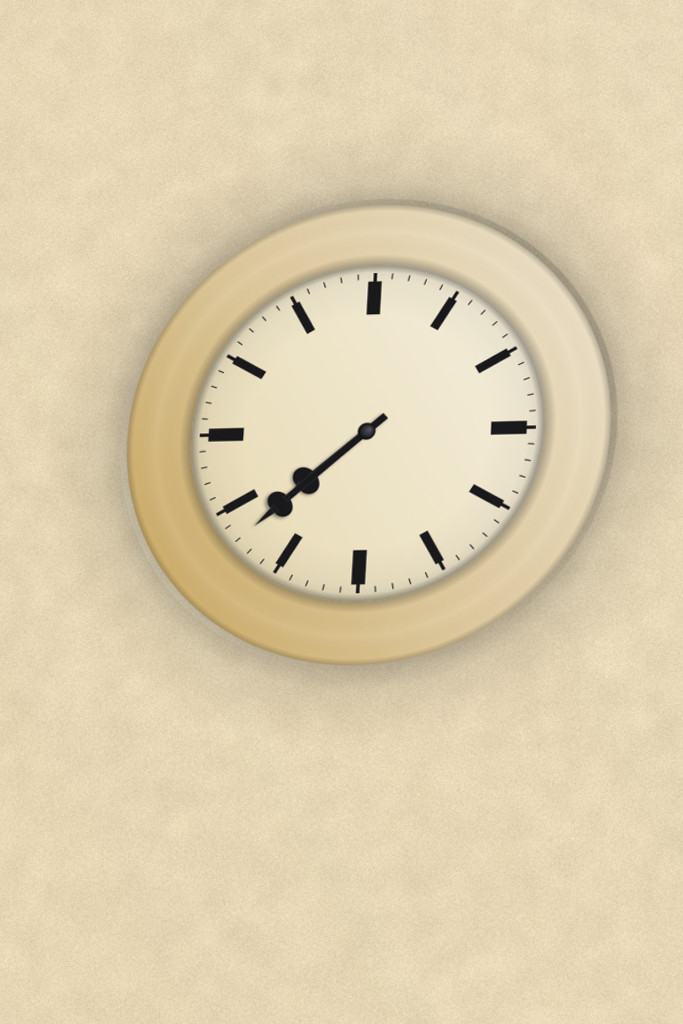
7h38
